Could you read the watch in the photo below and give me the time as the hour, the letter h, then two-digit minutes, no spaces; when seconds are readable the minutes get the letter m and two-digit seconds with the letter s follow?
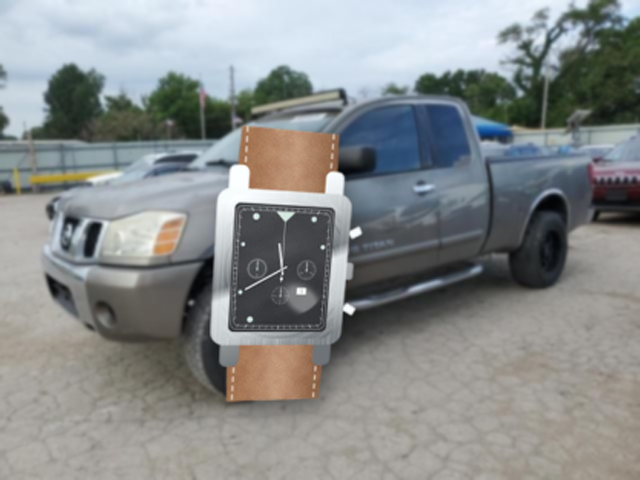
11h40
